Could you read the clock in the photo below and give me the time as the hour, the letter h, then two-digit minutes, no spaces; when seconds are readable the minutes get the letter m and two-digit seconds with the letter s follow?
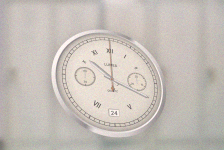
10h19
